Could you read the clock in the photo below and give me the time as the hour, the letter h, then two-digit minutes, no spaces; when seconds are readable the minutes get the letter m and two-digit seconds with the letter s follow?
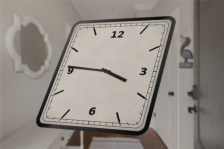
3h46
